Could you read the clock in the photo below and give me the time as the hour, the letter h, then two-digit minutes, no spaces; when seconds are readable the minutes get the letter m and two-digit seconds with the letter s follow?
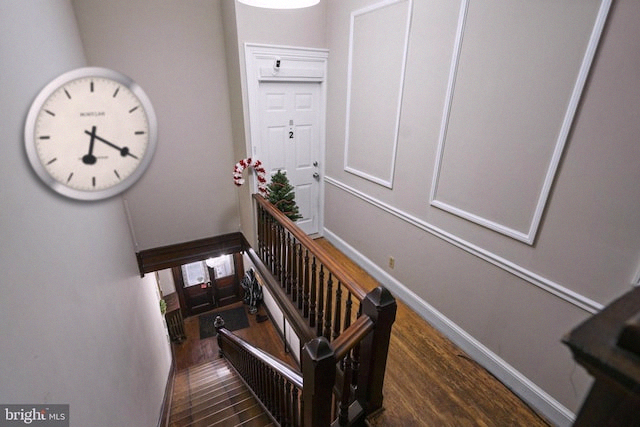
6h20
